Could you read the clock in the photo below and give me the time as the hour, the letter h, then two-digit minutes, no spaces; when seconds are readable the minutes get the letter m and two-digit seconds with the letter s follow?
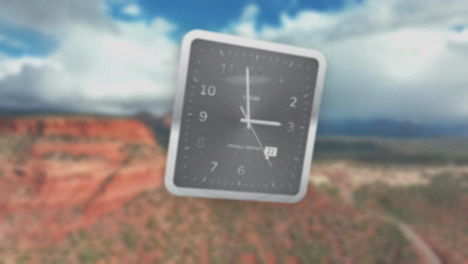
2h58m24s
